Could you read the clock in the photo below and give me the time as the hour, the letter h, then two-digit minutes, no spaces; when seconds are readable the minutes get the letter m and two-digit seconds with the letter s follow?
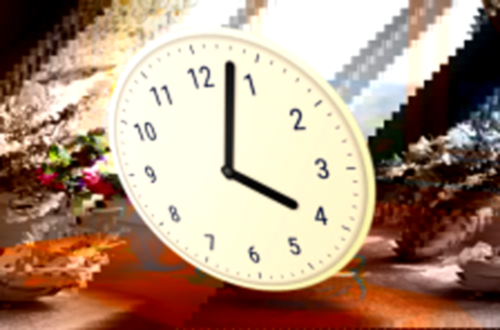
4h03
